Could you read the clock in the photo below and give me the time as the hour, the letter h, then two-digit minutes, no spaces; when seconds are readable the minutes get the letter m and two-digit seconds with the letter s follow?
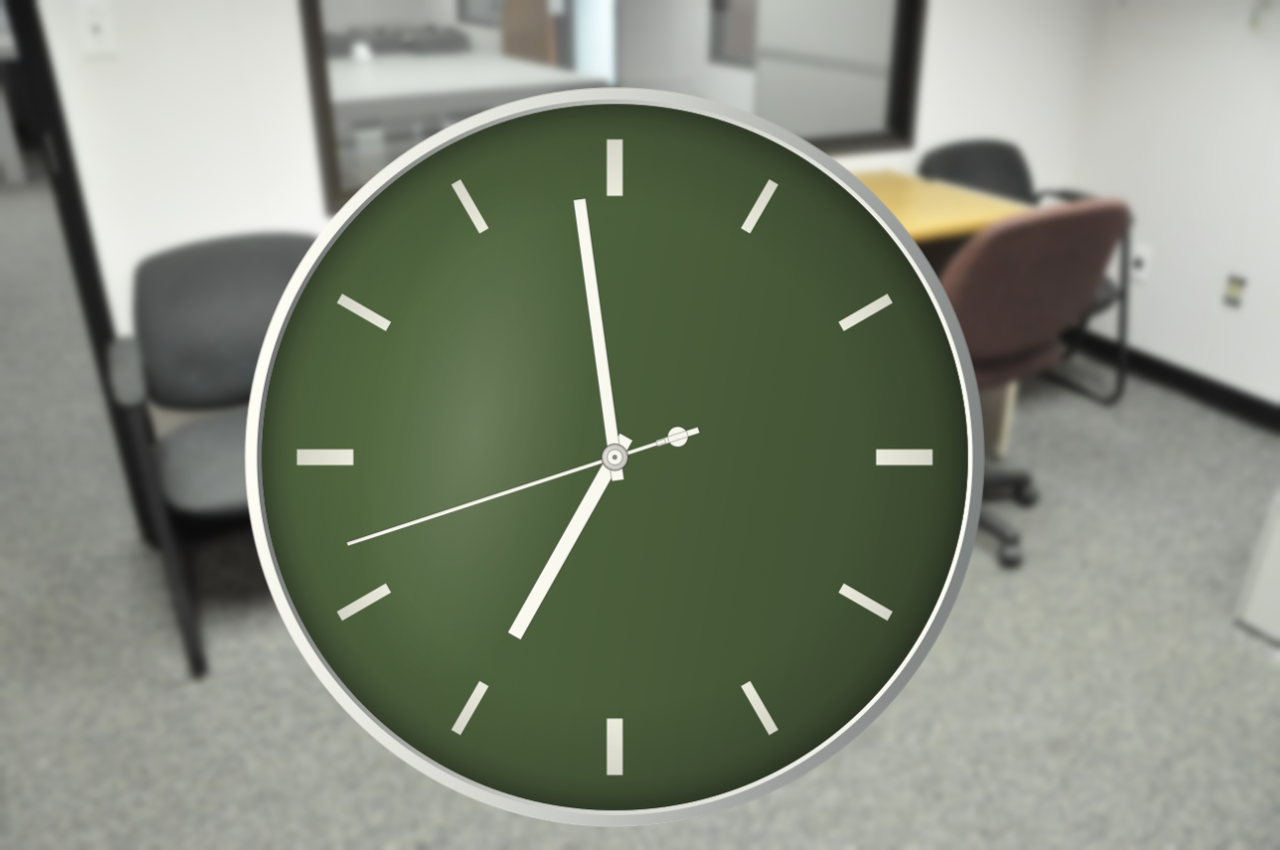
6h58m42s
